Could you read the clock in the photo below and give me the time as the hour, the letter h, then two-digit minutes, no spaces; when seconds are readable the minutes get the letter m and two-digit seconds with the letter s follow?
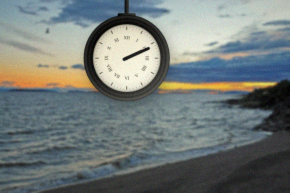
2h11
